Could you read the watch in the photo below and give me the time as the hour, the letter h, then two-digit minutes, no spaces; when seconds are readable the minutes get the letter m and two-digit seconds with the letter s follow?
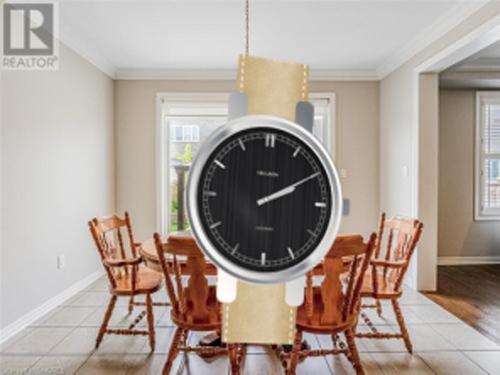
2h10
